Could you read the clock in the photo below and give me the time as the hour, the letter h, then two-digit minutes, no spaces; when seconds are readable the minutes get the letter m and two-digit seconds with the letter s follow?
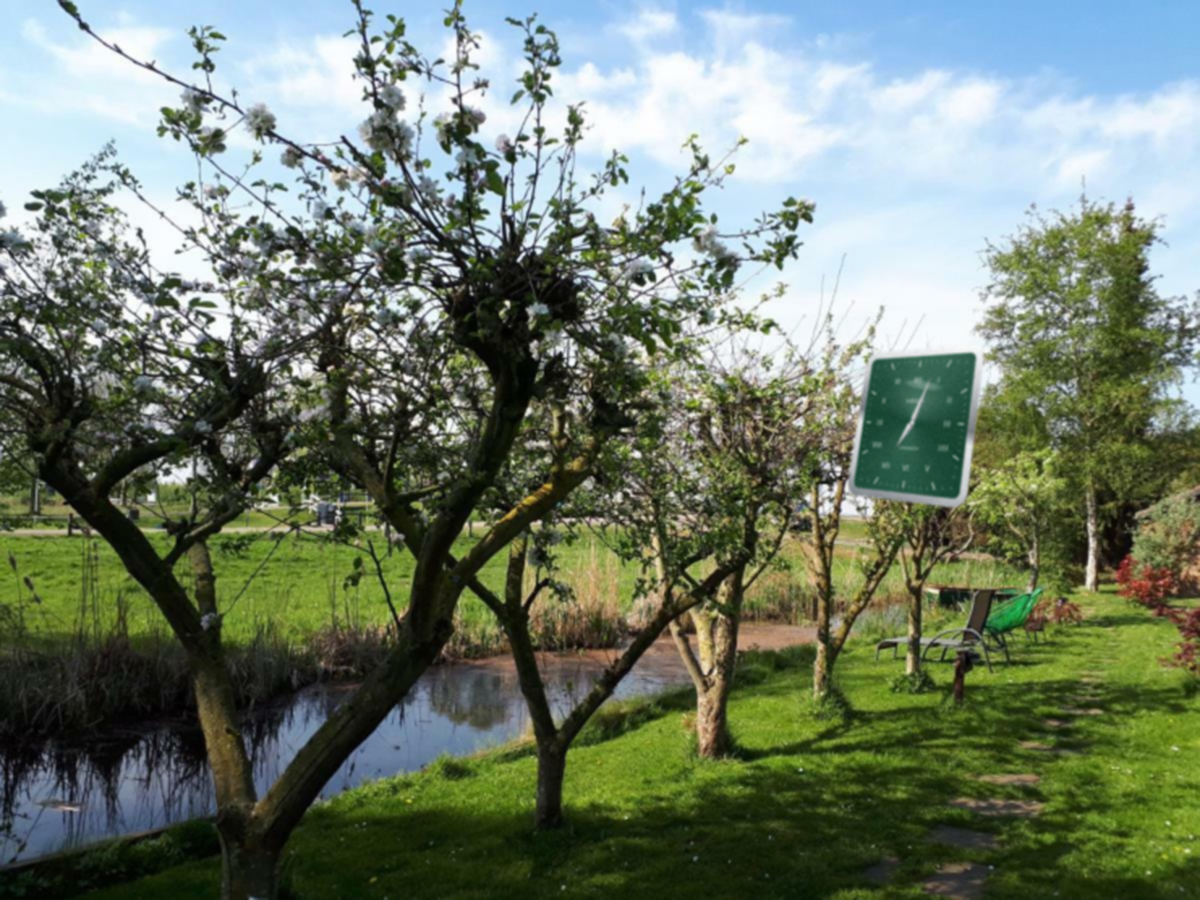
7h03
